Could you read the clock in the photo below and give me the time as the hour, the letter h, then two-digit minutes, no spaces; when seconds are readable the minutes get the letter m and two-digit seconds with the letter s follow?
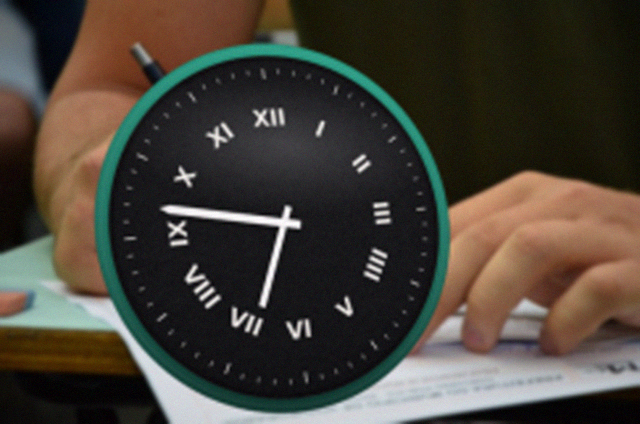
6h47
